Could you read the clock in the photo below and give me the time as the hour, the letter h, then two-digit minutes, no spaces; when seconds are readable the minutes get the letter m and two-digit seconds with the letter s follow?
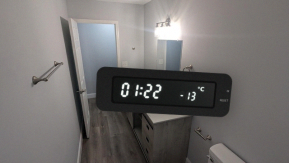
1h22
